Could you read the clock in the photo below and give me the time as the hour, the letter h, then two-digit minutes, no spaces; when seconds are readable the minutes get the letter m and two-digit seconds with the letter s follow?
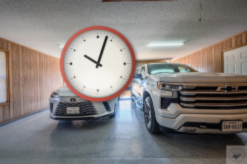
10h03
